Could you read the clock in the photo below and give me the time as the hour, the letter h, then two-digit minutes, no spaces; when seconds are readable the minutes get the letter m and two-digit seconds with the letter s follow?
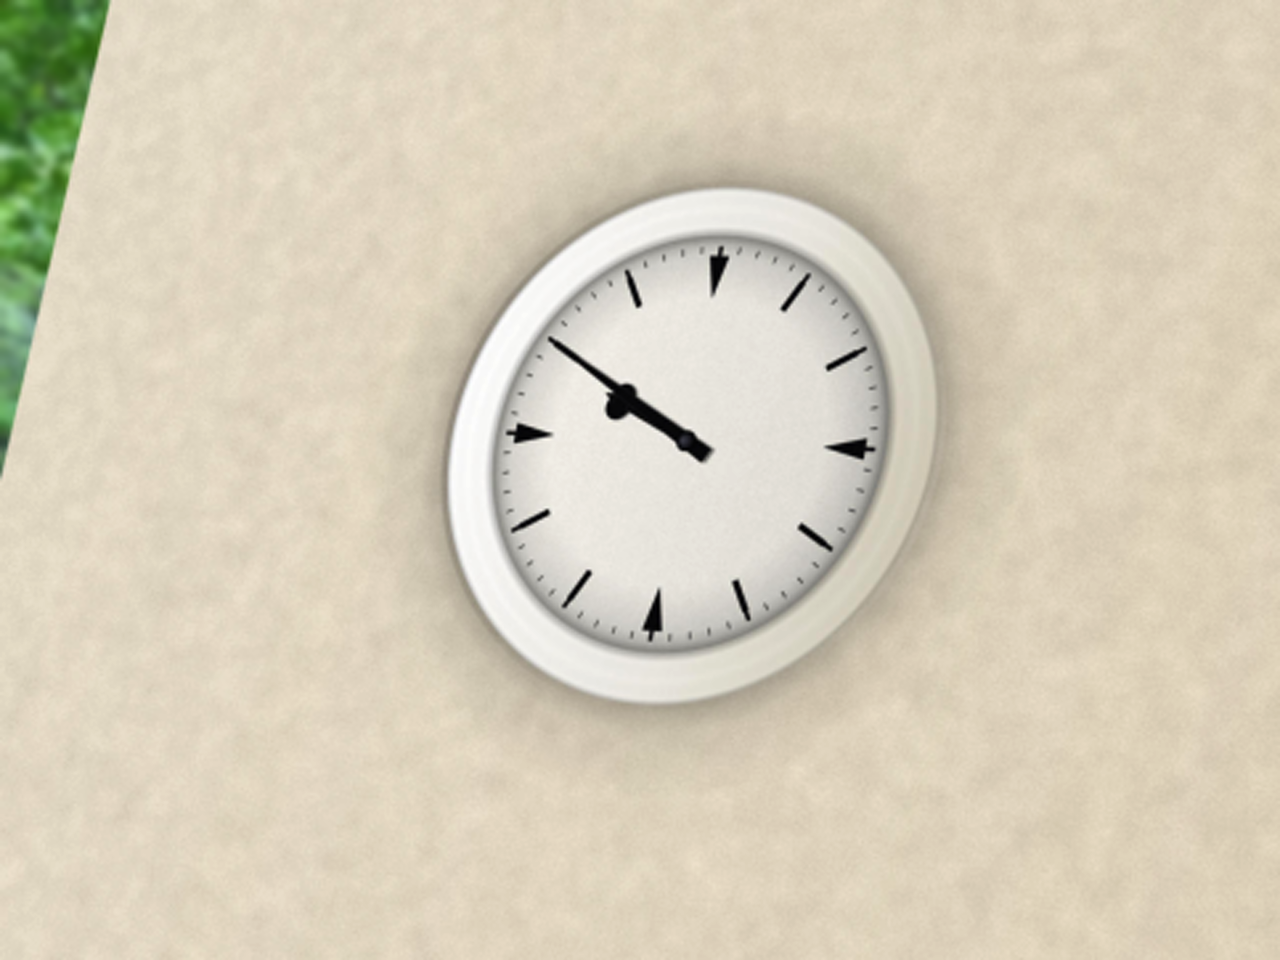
9h50
